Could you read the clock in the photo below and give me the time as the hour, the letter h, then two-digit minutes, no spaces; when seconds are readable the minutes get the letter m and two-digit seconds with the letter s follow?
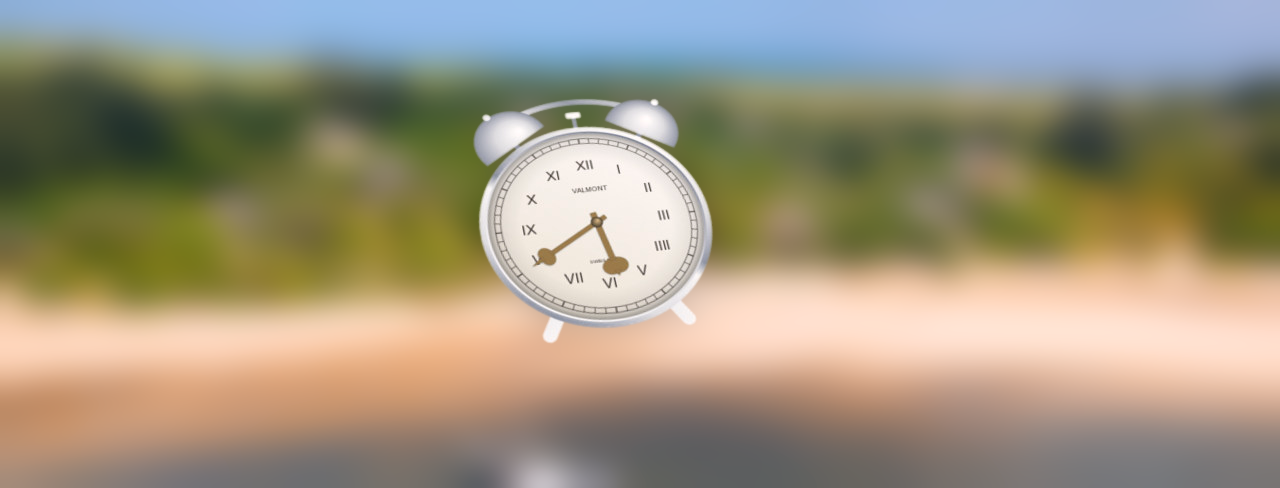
5h40
